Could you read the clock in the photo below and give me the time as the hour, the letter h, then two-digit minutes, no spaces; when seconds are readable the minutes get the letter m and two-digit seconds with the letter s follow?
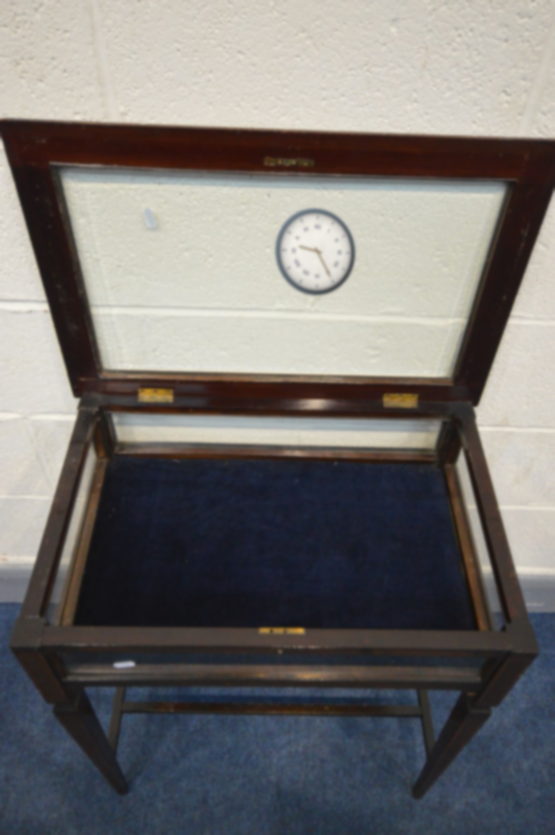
9h25
